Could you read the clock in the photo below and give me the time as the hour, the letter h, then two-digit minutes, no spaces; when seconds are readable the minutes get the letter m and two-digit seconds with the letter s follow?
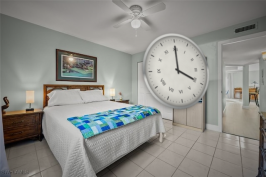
4h00
